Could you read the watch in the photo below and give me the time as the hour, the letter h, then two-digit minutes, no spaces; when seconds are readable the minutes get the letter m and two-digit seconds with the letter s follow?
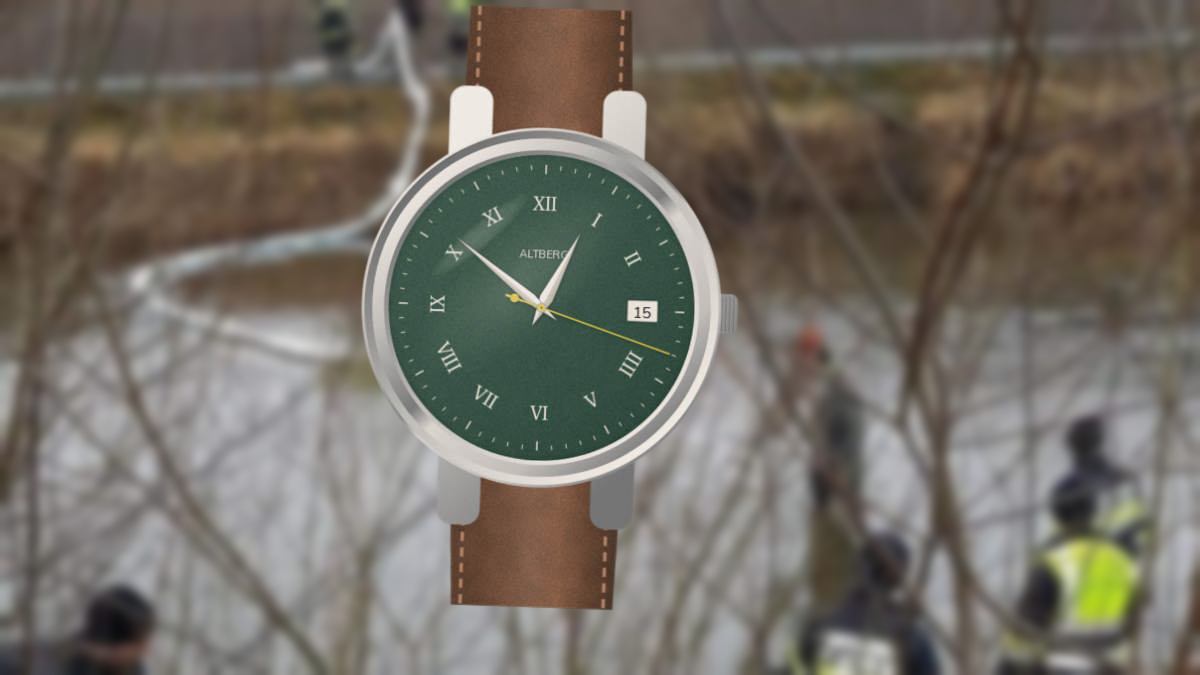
12h51m18s
